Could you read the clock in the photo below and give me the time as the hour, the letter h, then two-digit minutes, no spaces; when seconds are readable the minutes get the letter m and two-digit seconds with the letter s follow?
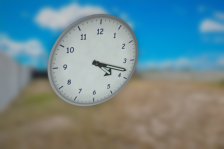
4h18
